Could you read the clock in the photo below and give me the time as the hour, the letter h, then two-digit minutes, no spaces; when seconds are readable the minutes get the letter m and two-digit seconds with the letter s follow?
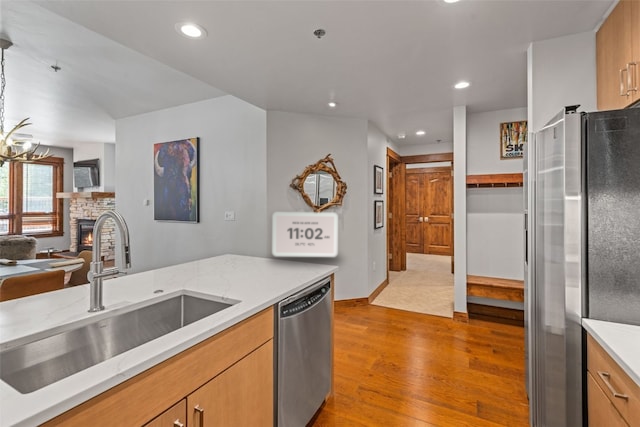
11h02
